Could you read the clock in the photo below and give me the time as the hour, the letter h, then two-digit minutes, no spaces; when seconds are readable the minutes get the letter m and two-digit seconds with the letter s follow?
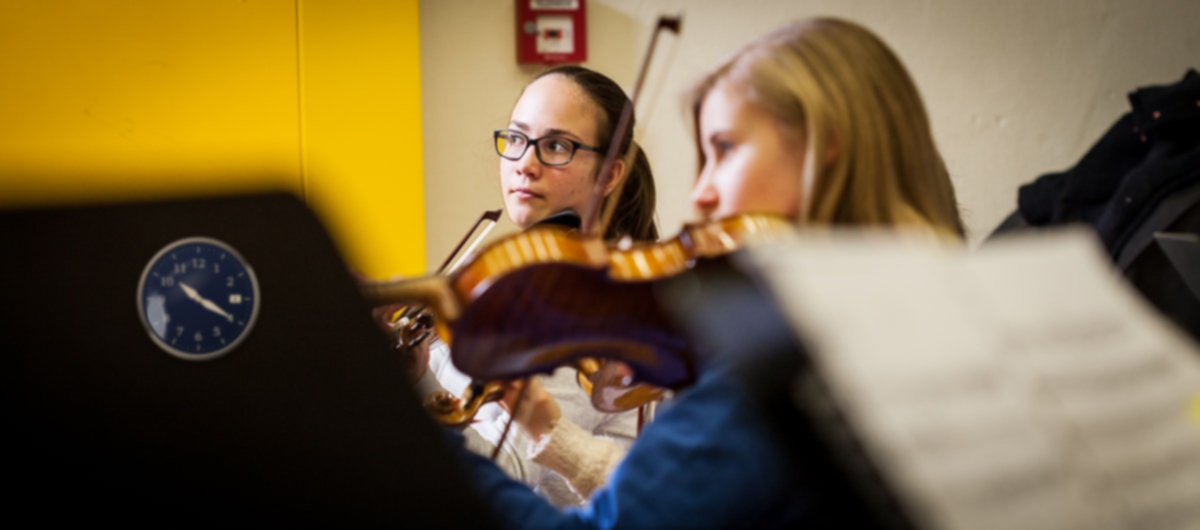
10h20
